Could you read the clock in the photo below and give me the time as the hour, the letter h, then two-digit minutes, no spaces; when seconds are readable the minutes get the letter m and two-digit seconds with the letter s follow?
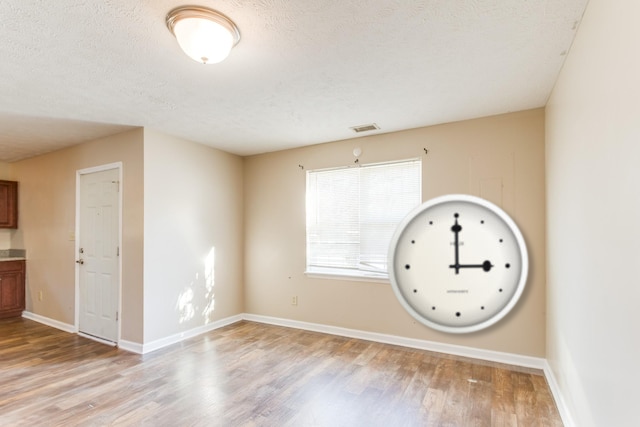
3h00
